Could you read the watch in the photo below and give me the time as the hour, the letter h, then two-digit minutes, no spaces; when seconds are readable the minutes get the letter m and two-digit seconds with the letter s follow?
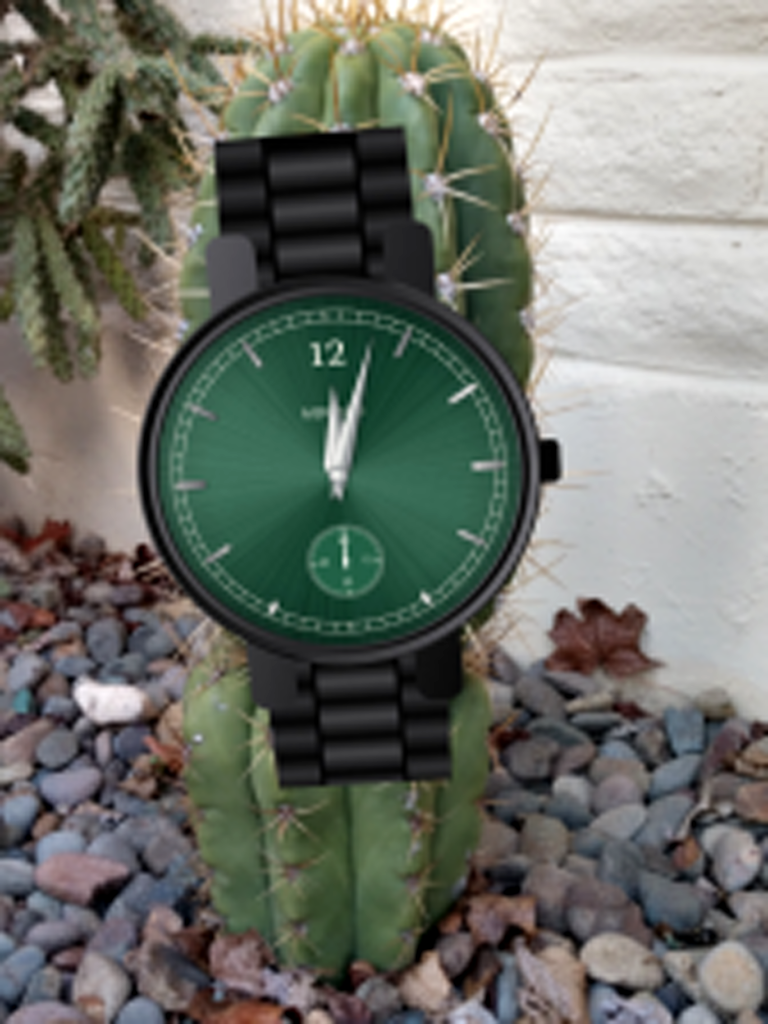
12h03
